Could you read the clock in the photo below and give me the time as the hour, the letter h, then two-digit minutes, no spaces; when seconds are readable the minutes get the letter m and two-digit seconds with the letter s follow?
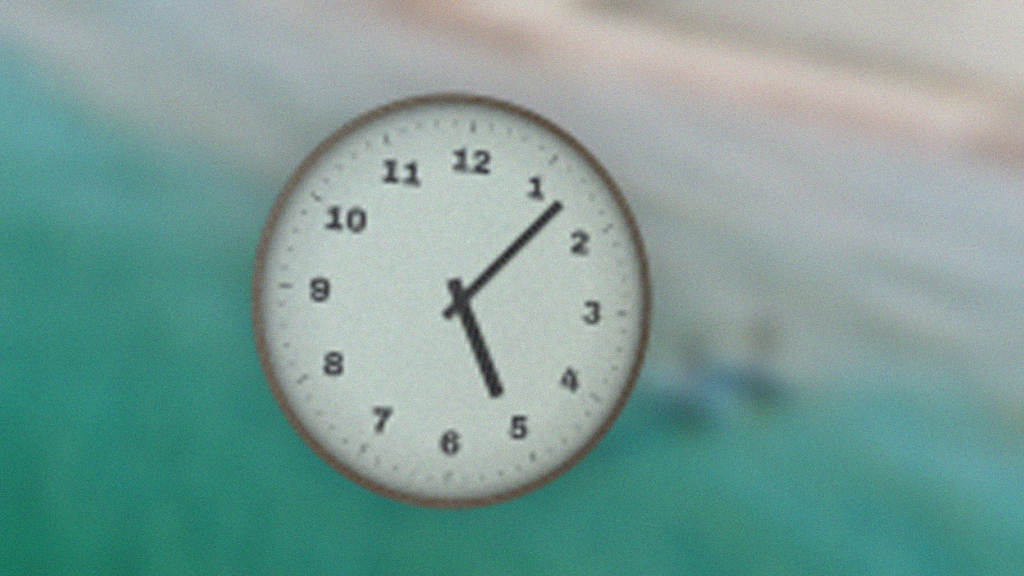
5h07
